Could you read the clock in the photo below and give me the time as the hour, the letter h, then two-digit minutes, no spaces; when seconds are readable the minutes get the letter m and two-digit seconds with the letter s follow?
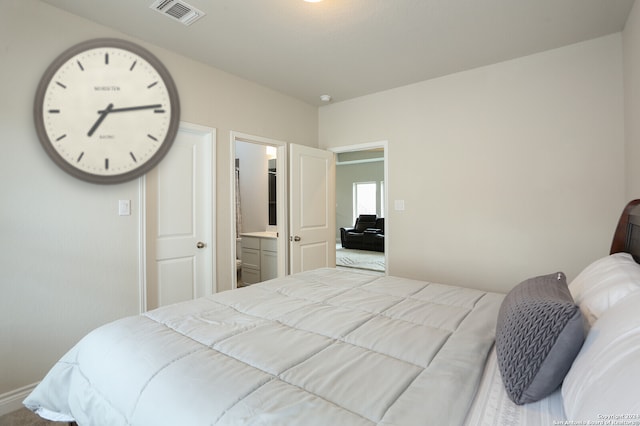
7h14
